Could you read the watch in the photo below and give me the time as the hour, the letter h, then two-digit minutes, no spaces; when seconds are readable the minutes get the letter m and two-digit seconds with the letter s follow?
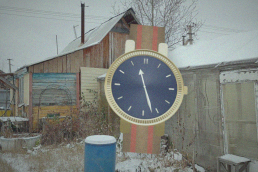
11h27
